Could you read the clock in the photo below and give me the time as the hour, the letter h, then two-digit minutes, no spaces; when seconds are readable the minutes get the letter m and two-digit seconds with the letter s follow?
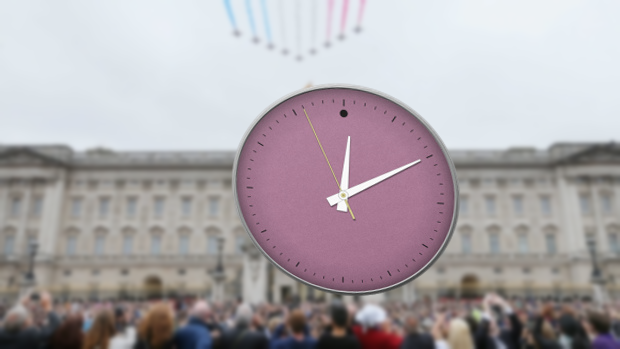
12h09m56s
